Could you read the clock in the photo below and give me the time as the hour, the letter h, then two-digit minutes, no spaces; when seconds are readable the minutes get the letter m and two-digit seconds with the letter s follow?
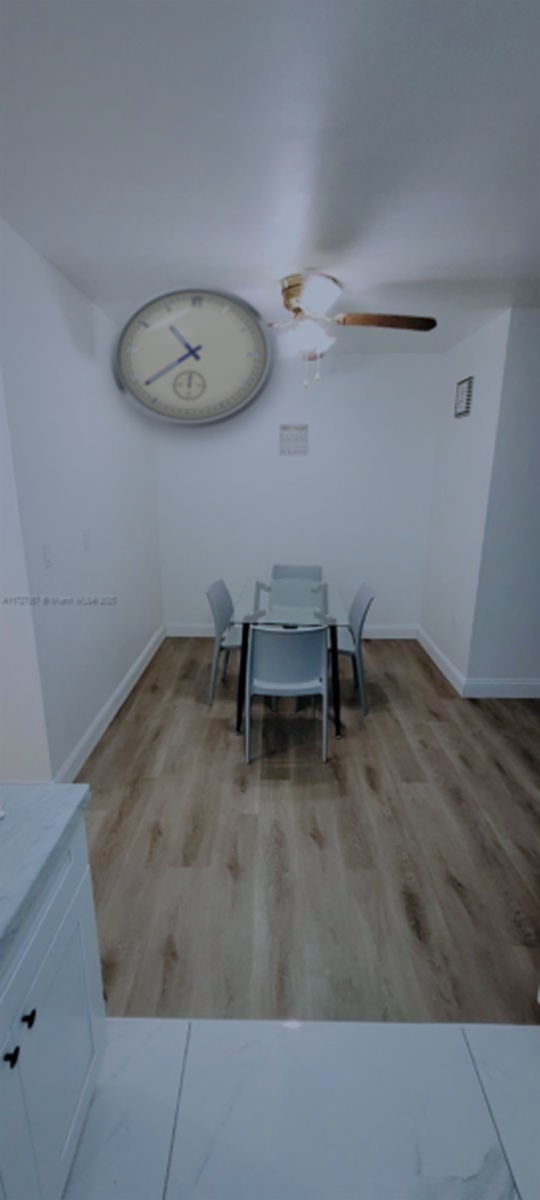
10h38
